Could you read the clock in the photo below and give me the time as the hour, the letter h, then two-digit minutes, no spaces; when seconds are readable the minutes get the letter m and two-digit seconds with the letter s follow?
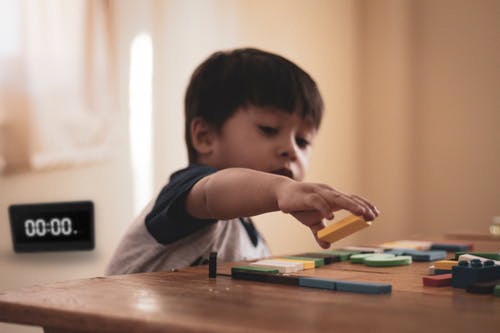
0h00
